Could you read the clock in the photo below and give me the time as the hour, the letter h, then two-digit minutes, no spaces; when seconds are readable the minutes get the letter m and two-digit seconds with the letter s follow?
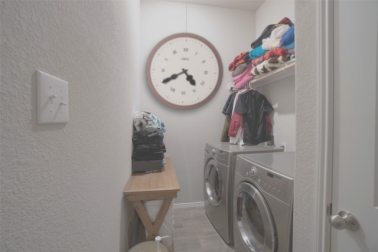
4h40
